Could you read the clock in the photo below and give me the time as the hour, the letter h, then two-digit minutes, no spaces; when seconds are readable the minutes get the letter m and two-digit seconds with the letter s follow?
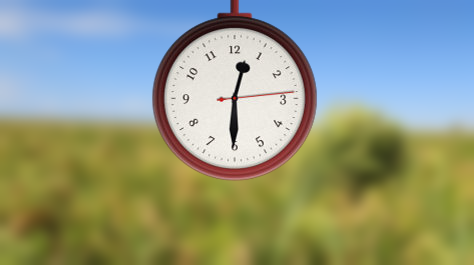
12h30m14s
